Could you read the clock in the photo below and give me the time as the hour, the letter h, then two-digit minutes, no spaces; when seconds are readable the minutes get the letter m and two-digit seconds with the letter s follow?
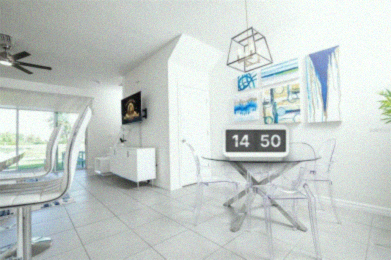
14h50
